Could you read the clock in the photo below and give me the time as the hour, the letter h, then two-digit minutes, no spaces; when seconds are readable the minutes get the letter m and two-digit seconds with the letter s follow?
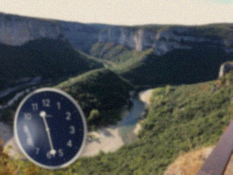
11h28
